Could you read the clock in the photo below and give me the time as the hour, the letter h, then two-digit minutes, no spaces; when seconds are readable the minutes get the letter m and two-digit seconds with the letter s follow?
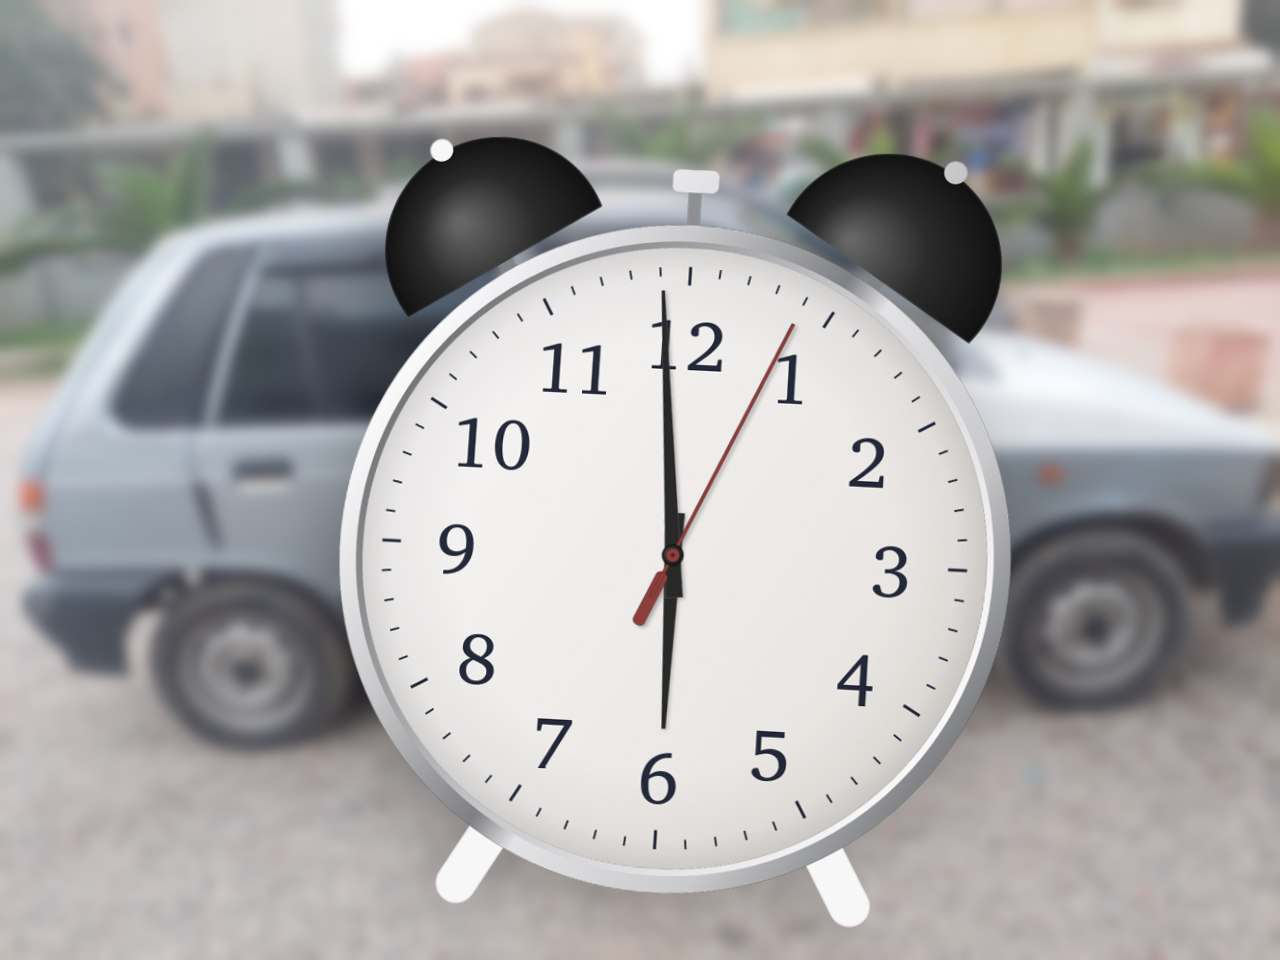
5h59m04s
